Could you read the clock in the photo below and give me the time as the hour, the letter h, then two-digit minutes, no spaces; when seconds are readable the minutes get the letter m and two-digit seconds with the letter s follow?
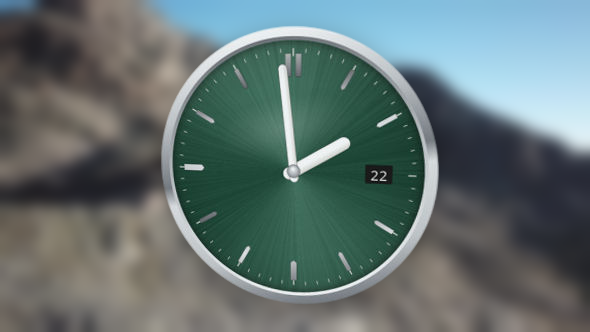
1h59
